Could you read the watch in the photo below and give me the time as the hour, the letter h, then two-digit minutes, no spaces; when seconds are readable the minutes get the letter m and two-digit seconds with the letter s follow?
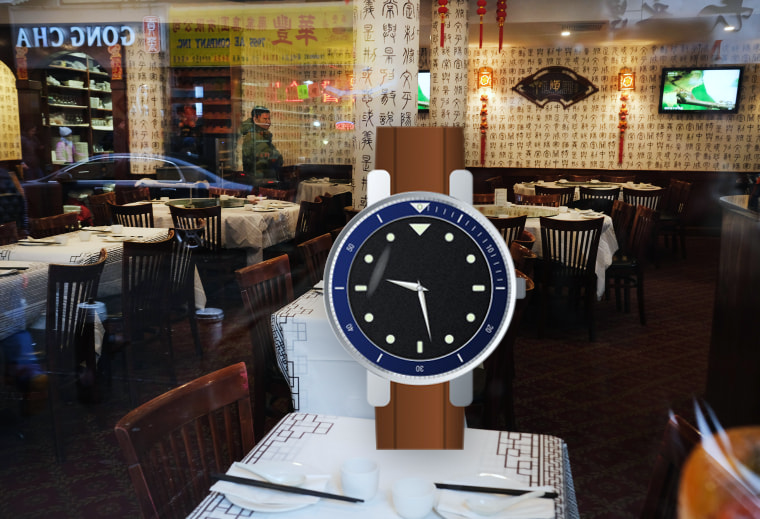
9h28
